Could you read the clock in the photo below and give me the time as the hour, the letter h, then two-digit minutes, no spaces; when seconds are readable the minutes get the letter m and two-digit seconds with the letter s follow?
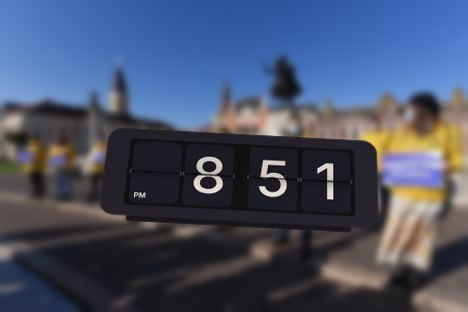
8h51
